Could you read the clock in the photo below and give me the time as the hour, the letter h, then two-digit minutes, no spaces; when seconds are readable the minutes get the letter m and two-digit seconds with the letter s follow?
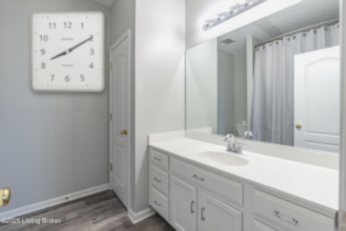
8h10
